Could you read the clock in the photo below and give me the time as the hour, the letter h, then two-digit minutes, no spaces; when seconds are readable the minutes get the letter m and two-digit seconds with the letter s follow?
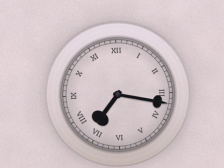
7h17
